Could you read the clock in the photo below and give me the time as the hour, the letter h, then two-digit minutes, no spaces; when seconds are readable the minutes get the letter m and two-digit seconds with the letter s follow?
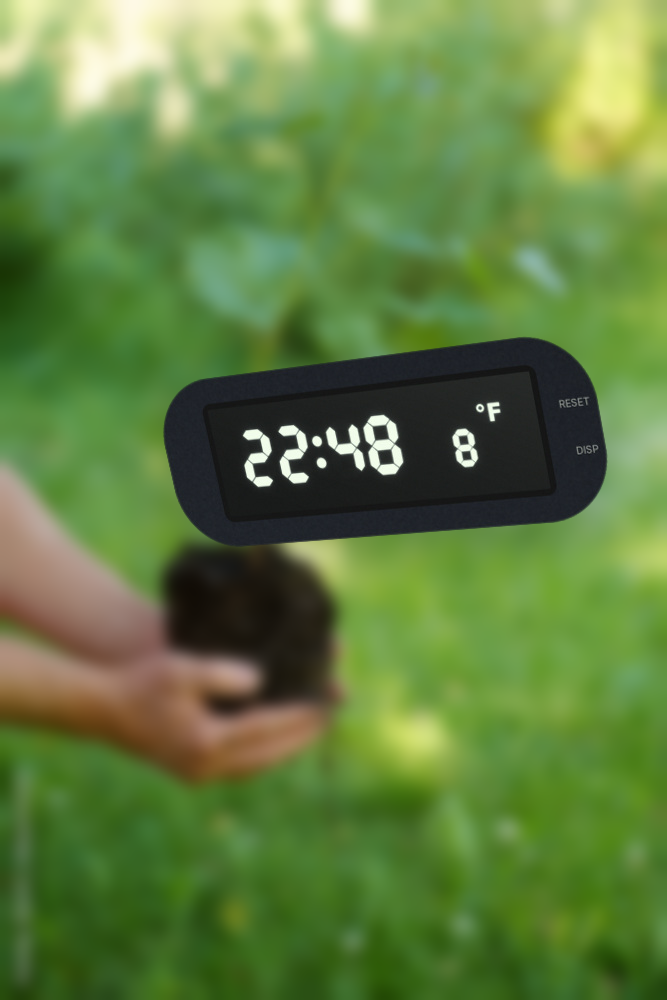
22h48
